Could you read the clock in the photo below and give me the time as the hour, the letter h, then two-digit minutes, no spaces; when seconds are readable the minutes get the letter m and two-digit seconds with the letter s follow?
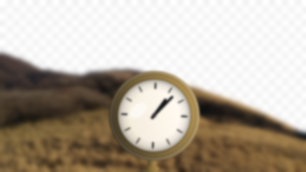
1h07
